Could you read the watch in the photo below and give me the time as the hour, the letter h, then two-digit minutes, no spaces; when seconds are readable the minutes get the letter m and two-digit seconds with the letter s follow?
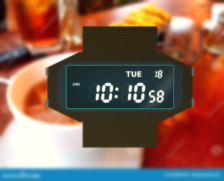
10h10m58s
